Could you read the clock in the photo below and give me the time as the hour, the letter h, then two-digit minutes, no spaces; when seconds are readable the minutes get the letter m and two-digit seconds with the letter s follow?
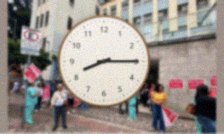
8h15
